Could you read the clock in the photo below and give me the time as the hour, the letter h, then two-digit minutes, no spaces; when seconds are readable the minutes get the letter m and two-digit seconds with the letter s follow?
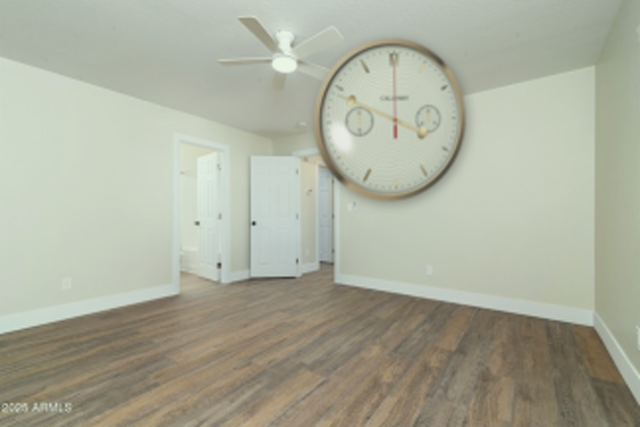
3h49
